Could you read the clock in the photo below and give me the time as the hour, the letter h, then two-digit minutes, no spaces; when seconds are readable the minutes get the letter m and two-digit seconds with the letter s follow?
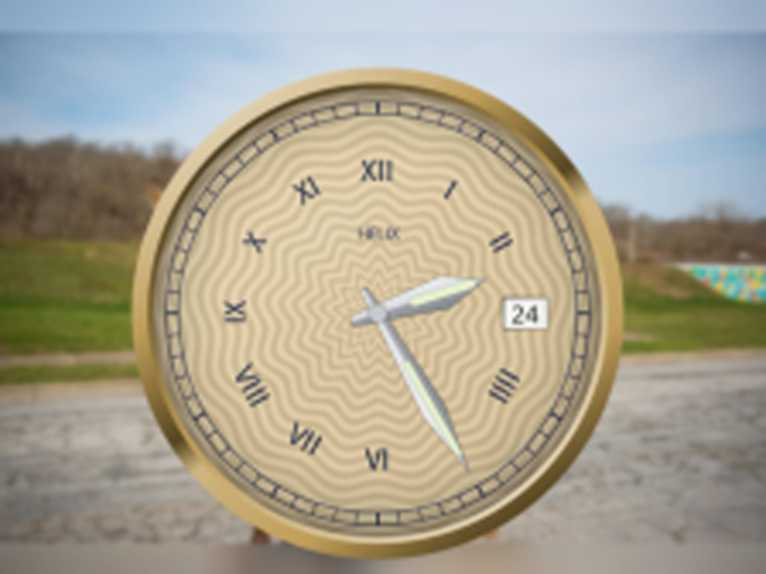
2h25
